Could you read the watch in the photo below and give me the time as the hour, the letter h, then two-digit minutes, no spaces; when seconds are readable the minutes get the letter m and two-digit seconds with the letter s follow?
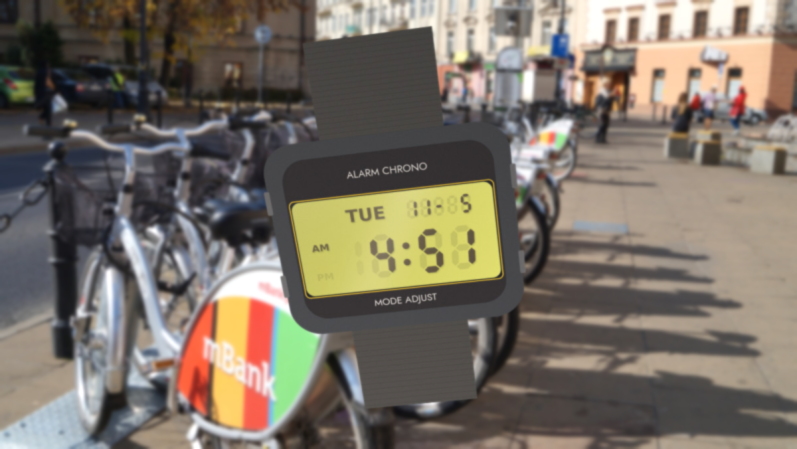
4h51
